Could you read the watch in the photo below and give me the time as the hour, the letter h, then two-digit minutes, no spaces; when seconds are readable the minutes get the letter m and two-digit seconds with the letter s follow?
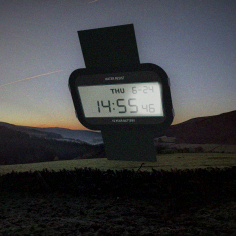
14h55m46s
